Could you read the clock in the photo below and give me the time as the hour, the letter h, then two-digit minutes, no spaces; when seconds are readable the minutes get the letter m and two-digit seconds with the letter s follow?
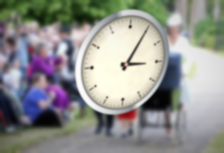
3h05
